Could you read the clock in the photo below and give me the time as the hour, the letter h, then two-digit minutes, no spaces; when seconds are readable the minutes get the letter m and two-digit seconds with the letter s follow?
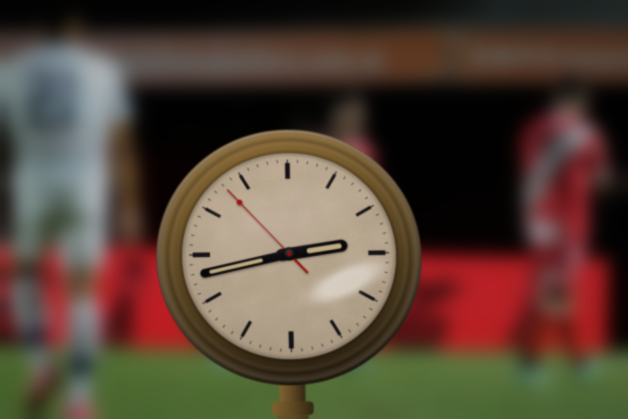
2h42m53s
